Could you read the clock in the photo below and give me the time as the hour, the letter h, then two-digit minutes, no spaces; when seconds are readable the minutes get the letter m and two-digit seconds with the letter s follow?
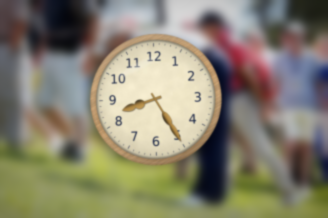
8h25
